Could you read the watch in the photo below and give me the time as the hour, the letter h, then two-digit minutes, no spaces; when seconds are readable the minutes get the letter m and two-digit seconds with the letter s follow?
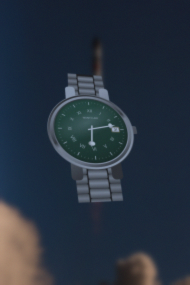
6h13
